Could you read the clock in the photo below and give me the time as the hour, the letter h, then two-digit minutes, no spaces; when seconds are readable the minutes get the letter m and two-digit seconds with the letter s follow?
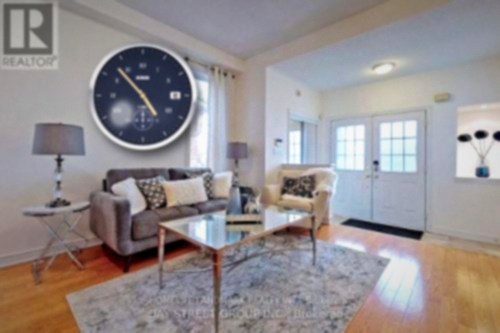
4h53
